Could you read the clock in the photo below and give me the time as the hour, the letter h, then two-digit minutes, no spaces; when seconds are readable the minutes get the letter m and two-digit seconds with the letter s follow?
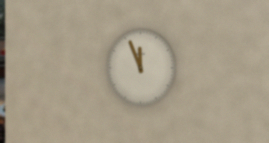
11h56
